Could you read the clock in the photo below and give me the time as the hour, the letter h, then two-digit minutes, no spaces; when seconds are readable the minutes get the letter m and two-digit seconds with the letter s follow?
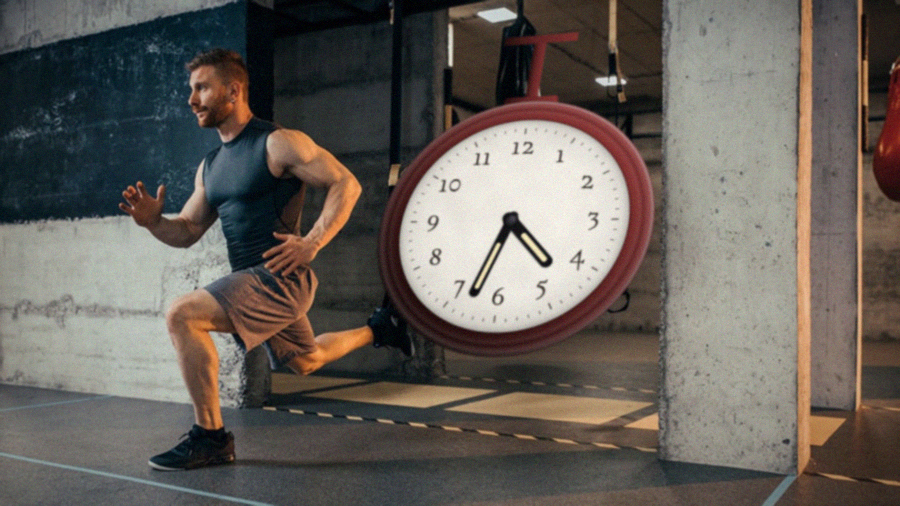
4h33
